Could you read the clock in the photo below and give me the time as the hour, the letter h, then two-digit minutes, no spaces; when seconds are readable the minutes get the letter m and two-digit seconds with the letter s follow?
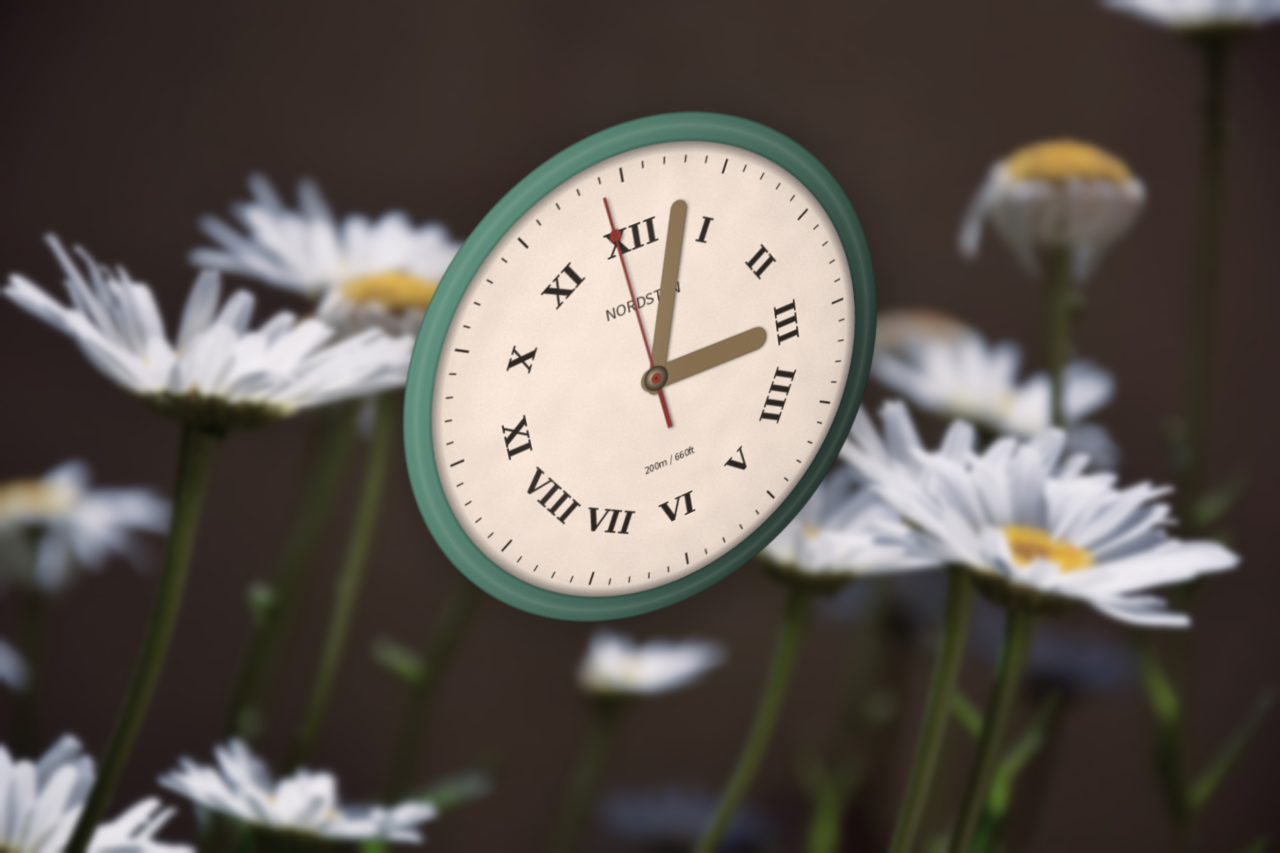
3h02m59s
